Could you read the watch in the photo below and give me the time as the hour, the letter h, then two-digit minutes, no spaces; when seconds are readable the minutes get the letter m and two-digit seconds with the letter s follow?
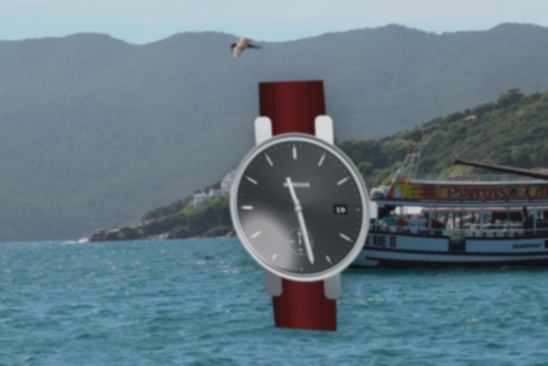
11h28
